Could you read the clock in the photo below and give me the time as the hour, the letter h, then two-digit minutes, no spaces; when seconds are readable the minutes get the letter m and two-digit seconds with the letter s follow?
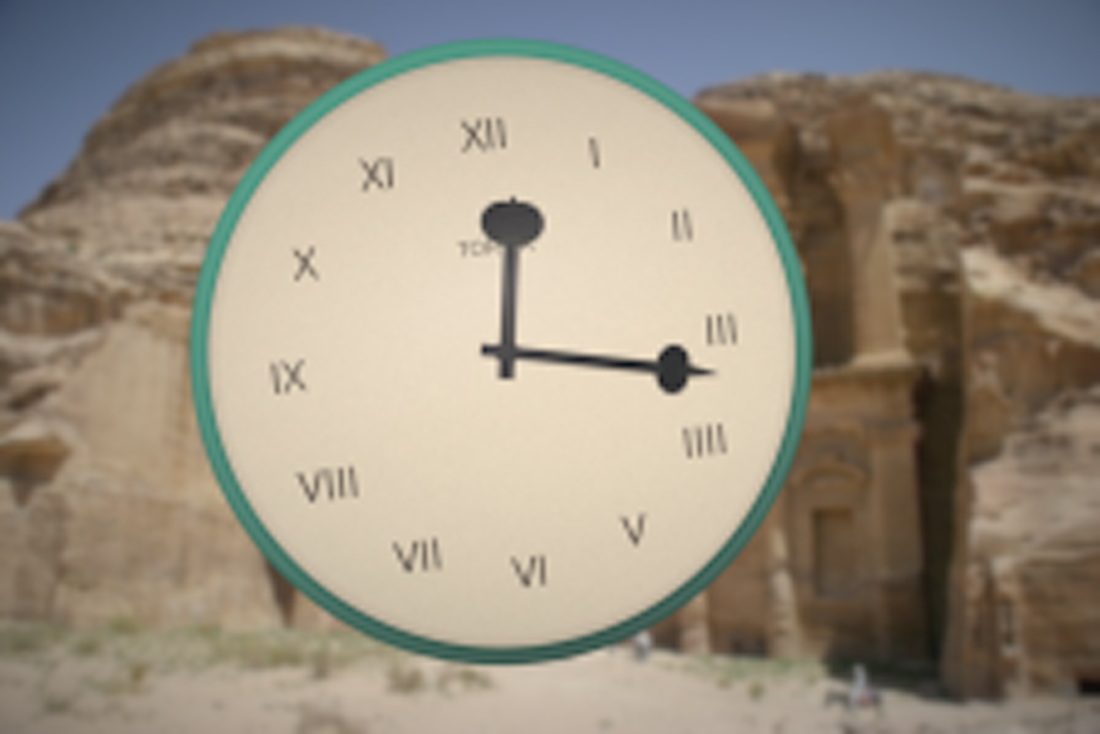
12h17
